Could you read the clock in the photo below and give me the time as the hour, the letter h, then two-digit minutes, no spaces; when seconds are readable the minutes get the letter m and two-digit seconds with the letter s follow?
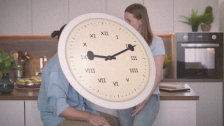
9h11
